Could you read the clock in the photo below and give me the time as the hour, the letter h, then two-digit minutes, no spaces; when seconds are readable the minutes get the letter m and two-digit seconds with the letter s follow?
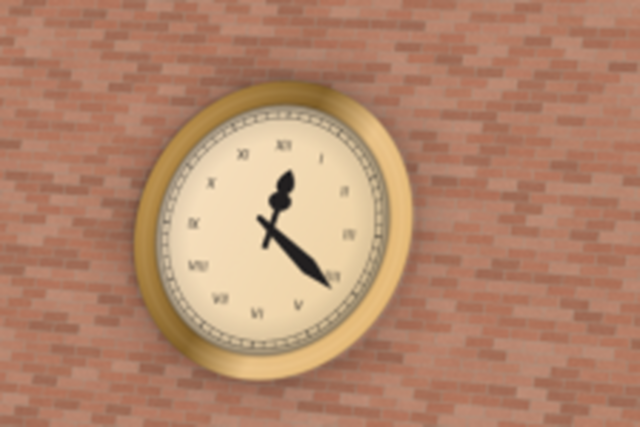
12h21
